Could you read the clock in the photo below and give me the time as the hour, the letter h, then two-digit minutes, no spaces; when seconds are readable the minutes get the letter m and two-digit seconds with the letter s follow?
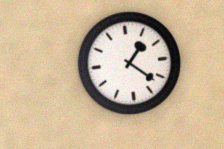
1h22
